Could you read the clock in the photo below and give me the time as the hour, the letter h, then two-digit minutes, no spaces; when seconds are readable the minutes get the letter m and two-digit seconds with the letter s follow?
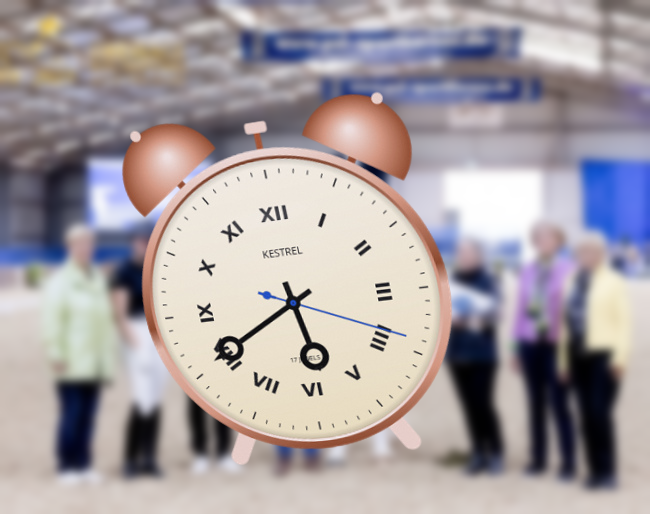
5h40m19s
